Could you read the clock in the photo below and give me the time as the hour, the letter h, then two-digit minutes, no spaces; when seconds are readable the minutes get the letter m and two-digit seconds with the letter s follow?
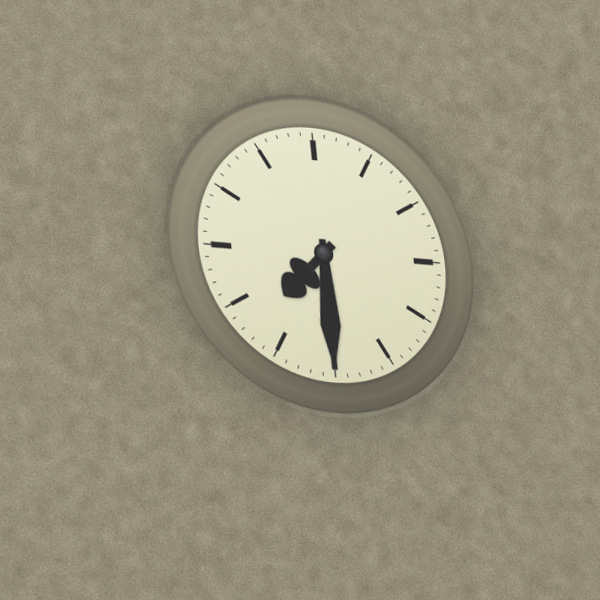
7h30
